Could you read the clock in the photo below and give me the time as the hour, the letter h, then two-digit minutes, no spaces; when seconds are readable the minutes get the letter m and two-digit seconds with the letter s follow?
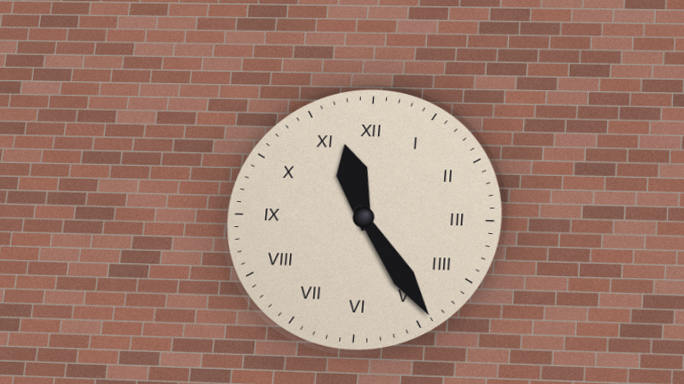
11h24
